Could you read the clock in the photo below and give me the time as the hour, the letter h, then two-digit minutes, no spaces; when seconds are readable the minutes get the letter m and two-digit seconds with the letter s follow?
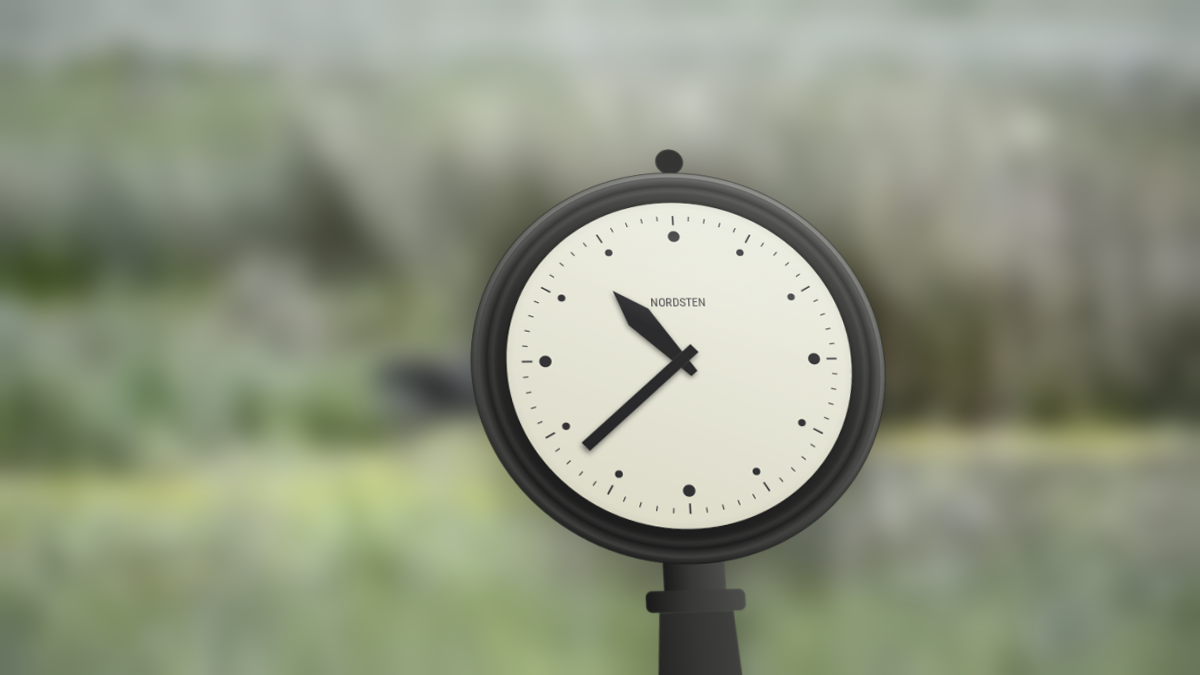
10h38
